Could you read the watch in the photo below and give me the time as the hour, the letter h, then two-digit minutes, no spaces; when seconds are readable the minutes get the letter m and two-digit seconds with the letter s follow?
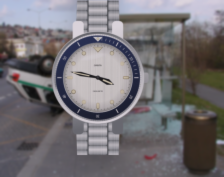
3h47
